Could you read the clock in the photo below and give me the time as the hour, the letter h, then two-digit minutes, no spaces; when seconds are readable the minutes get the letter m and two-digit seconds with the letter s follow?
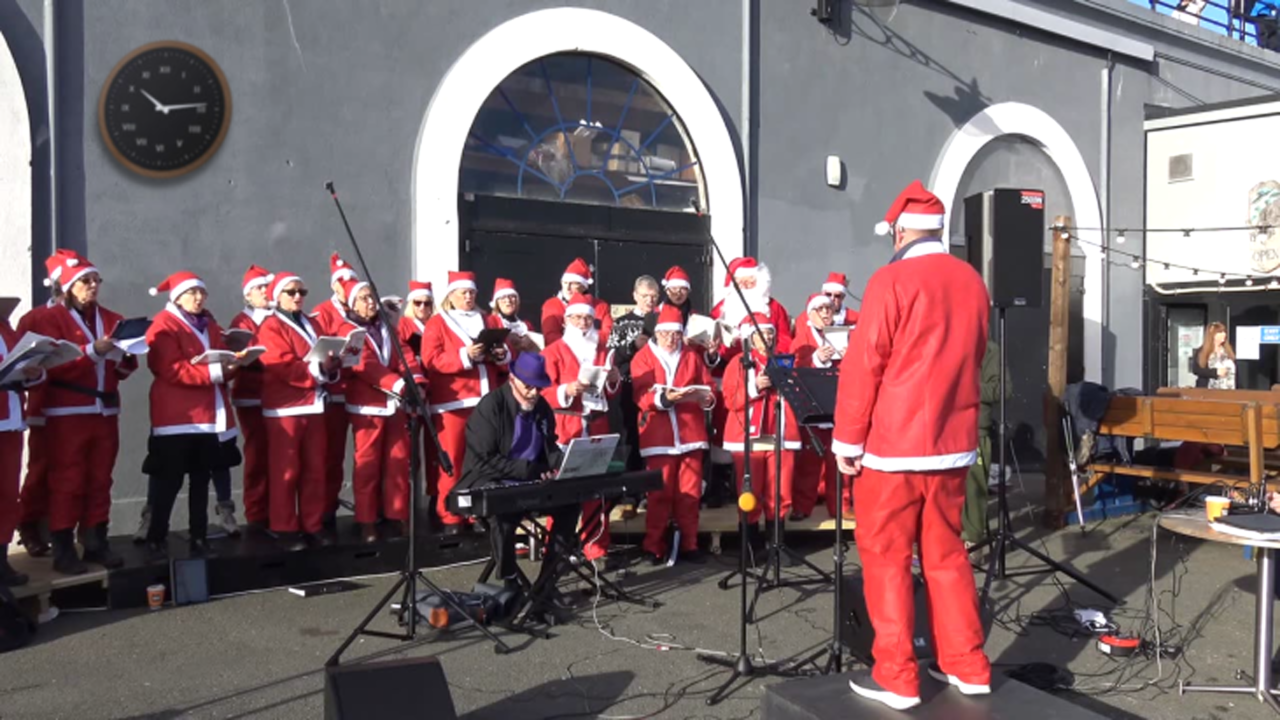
10h14
